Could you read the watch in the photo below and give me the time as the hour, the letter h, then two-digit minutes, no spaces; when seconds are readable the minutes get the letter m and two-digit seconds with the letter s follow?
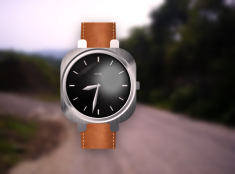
8h32
